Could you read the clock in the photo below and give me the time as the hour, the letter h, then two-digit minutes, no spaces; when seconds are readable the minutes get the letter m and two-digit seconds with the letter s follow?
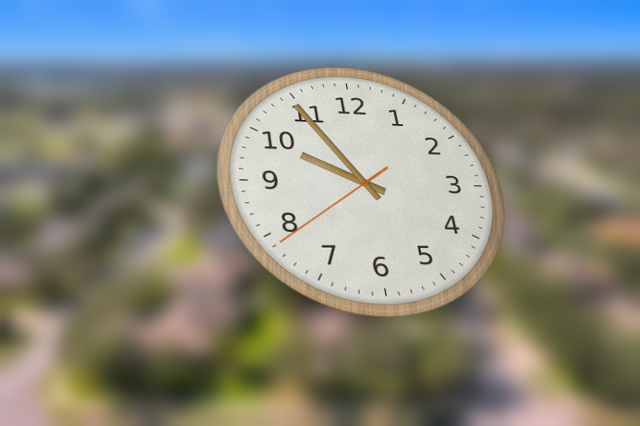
9h54m39s
